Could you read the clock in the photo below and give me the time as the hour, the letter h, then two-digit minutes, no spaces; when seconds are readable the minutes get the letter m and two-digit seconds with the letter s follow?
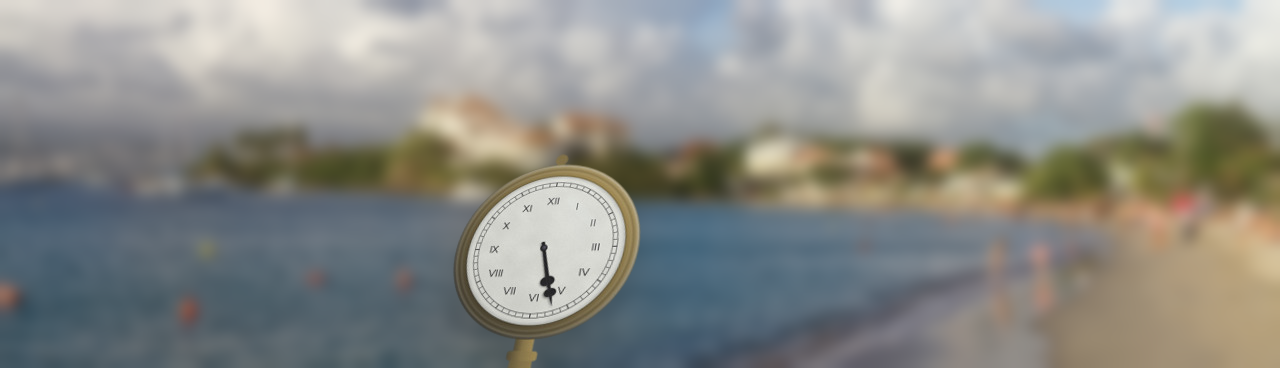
5h27
